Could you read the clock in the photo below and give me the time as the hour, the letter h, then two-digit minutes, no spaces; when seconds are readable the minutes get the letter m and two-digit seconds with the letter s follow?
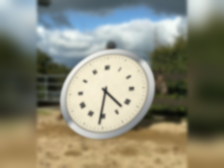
4h31
